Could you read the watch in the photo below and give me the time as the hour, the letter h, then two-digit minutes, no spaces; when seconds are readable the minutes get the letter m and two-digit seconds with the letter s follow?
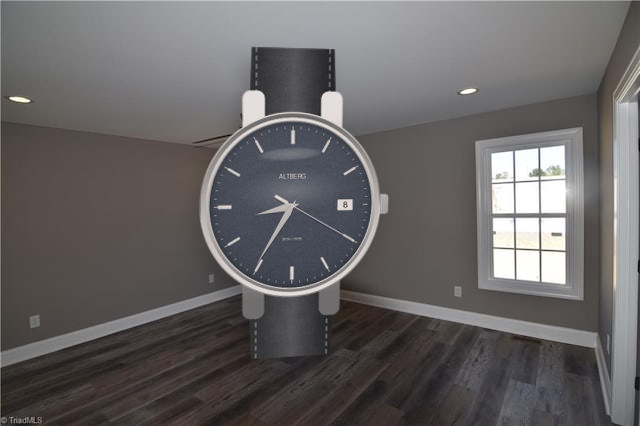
8h35m20s
